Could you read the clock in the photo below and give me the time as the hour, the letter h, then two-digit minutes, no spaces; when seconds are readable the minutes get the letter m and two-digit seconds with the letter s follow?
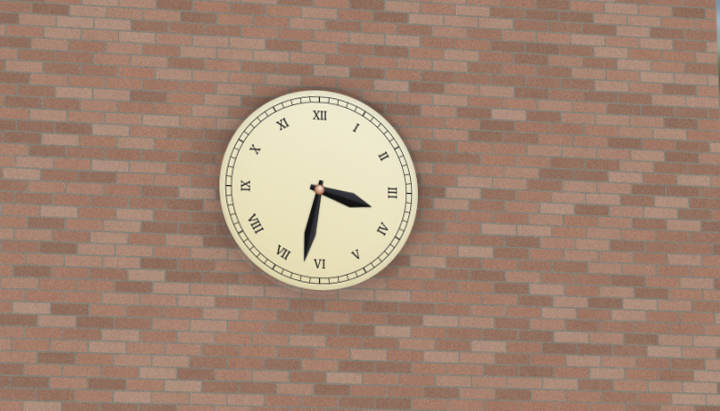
3h32
